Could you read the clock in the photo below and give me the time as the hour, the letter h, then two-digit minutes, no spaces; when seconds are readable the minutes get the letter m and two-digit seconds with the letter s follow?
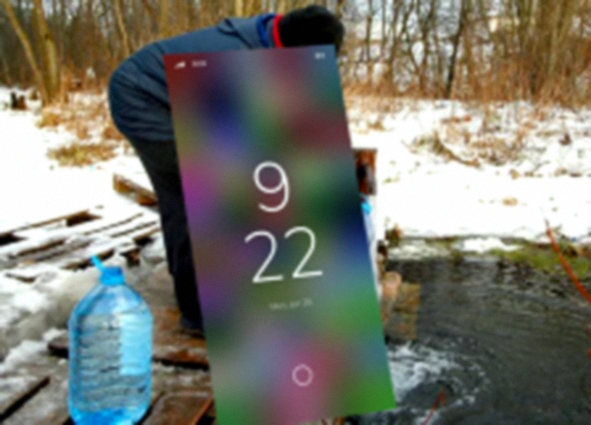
9h22
